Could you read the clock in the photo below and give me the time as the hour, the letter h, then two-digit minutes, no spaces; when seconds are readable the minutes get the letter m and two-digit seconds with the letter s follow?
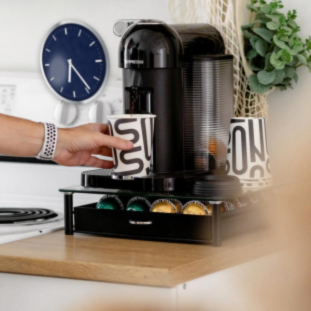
6h24
